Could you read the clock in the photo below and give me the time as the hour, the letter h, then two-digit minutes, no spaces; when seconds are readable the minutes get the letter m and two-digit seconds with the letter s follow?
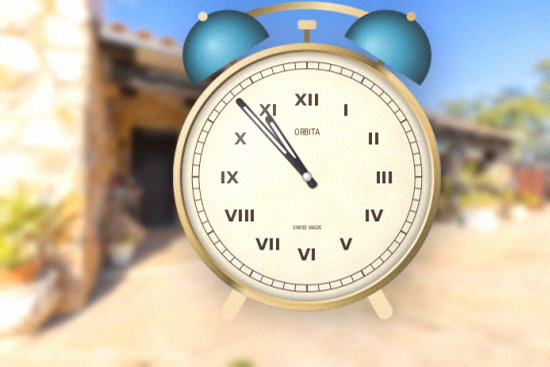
10h53
